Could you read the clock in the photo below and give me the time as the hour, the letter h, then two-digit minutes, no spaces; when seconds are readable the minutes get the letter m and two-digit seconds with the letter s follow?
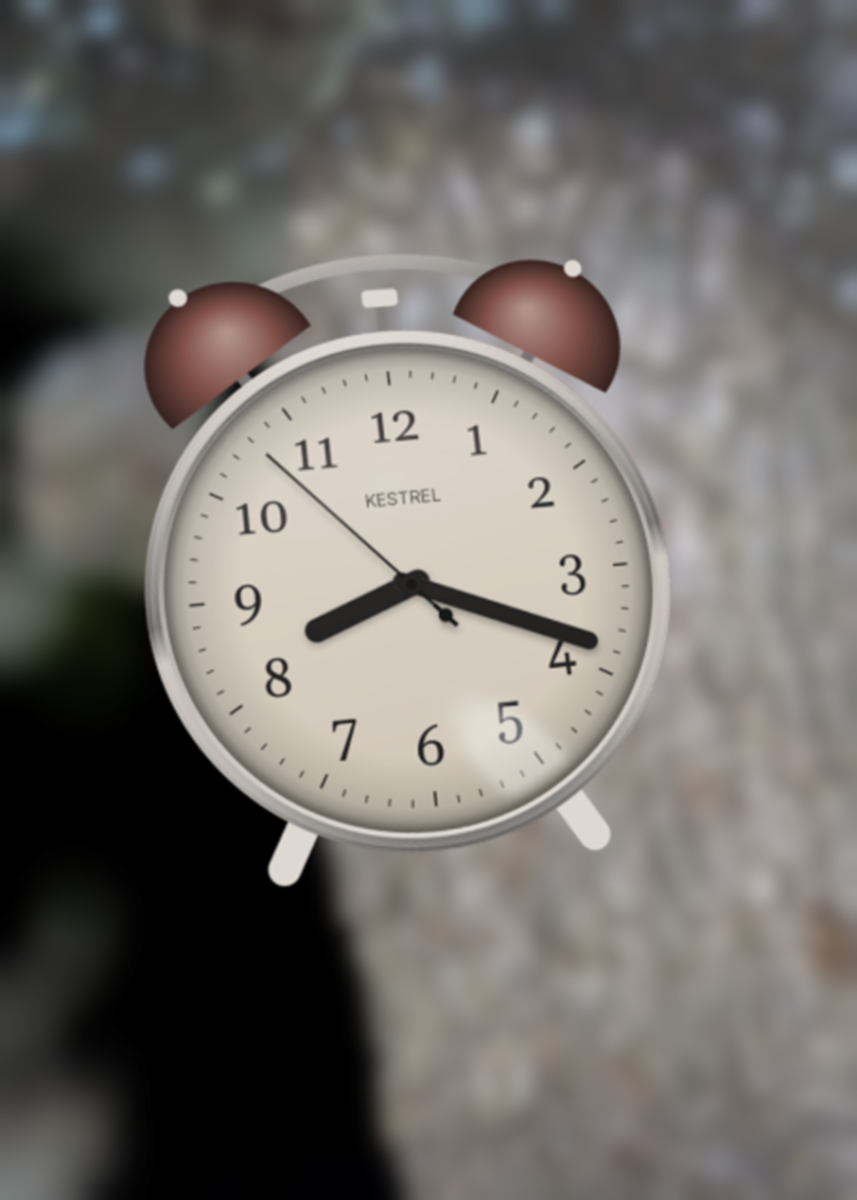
8h18m53s
